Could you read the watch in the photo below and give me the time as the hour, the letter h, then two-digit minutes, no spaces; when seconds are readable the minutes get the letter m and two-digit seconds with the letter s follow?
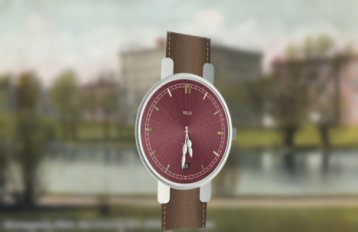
5h31
